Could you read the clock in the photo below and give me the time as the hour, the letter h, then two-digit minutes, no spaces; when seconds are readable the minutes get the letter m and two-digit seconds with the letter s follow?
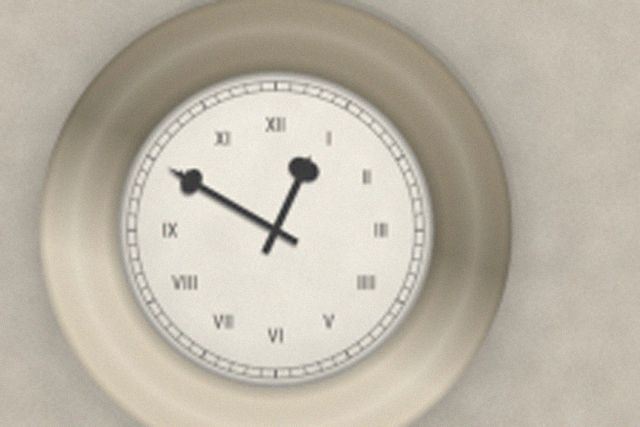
12h50
